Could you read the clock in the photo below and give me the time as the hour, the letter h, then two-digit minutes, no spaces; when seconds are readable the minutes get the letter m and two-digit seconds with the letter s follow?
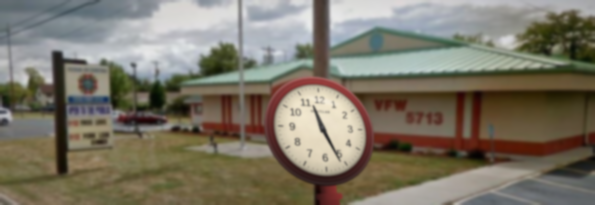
11h26
